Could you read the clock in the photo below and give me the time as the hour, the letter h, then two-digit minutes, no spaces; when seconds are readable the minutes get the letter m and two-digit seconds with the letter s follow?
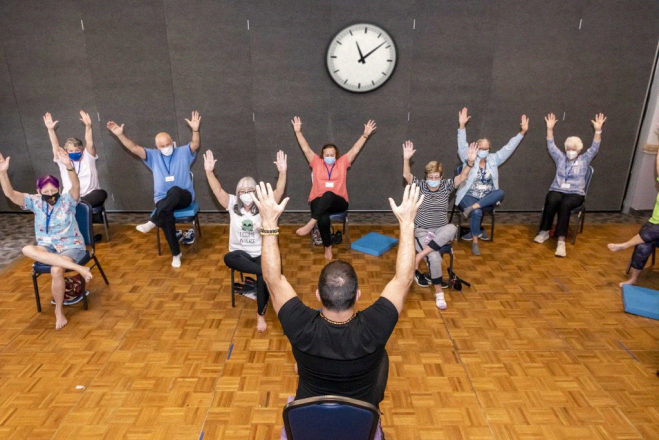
11h08
